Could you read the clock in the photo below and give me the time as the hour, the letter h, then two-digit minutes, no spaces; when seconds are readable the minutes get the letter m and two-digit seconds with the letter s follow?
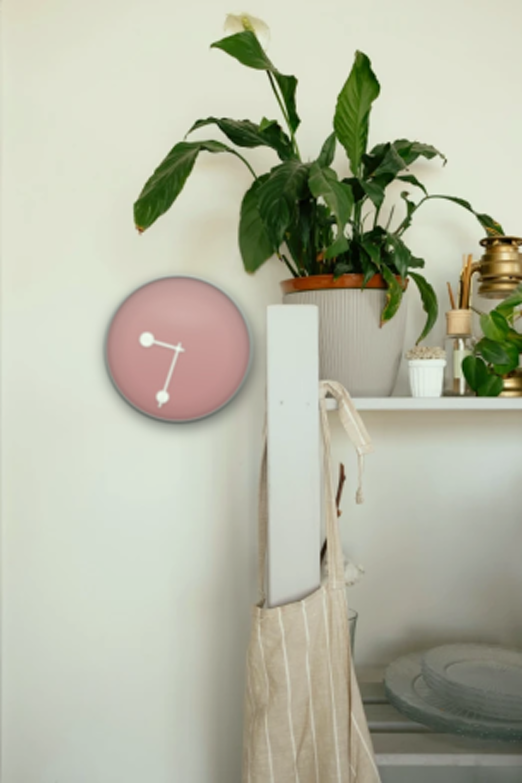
9h33
